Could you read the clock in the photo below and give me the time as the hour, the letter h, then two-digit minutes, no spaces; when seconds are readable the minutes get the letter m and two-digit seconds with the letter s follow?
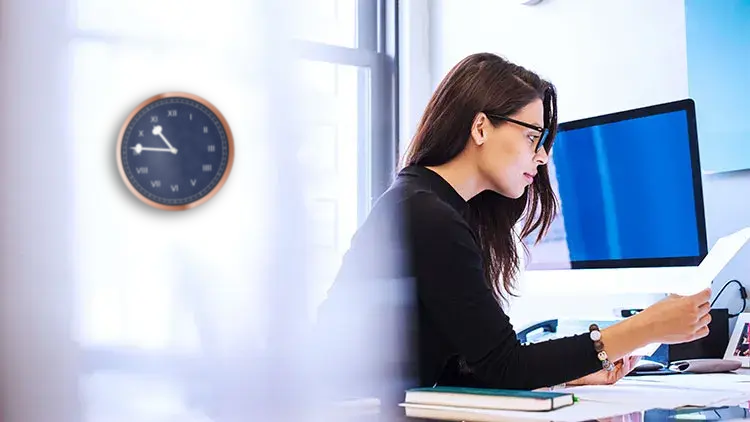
10h46
